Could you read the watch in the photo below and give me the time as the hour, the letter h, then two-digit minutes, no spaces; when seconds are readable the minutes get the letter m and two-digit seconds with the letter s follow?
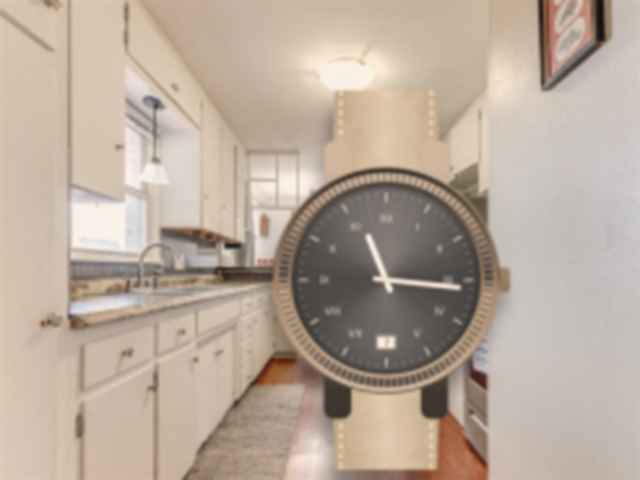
11h16
